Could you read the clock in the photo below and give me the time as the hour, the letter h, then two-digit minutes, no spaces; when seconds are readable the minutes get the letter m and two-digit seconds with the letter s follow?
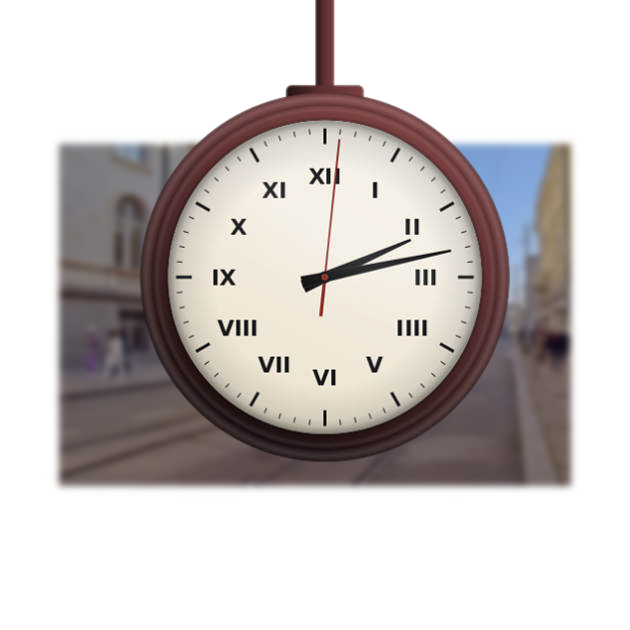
2h13m01s
